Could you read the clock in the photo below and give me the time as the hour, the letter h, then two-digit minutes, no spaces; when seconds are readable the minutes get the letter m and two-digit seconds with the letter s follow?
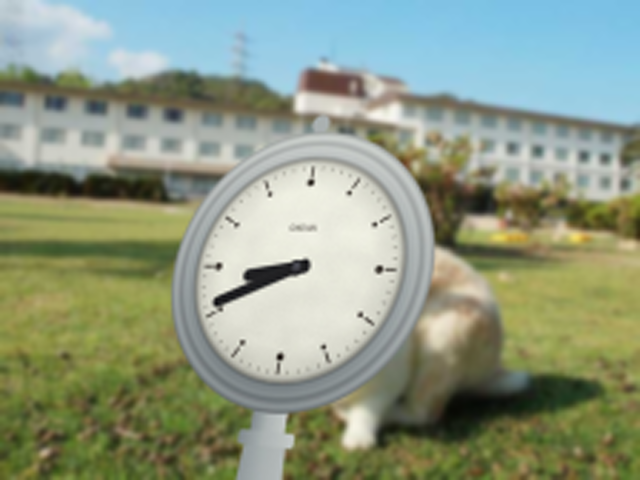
8h41
